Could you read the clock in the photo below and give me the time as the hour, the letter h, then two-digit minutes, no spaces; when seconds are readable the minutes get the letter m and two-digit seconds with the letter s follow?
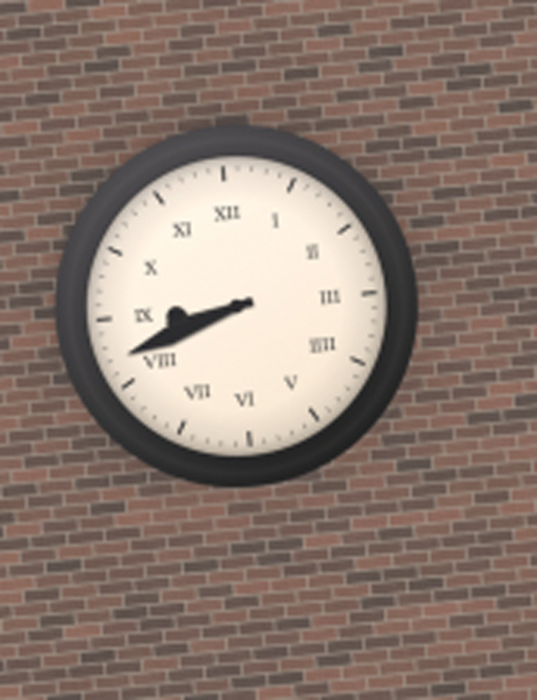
8h42
